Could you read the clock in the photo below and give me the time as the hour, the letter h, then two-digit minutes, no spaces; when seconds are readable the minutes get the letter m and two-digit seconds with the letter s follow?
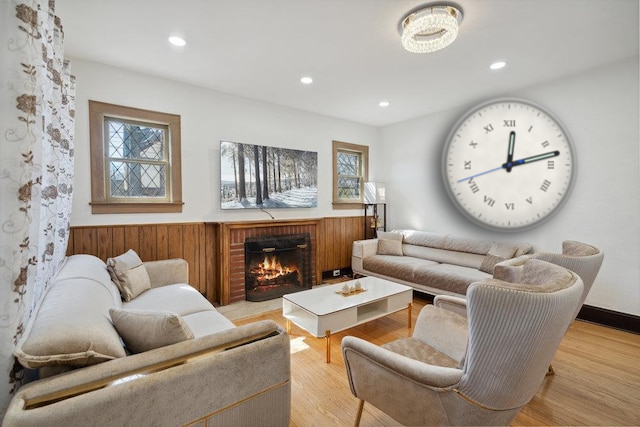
12h12m42s
